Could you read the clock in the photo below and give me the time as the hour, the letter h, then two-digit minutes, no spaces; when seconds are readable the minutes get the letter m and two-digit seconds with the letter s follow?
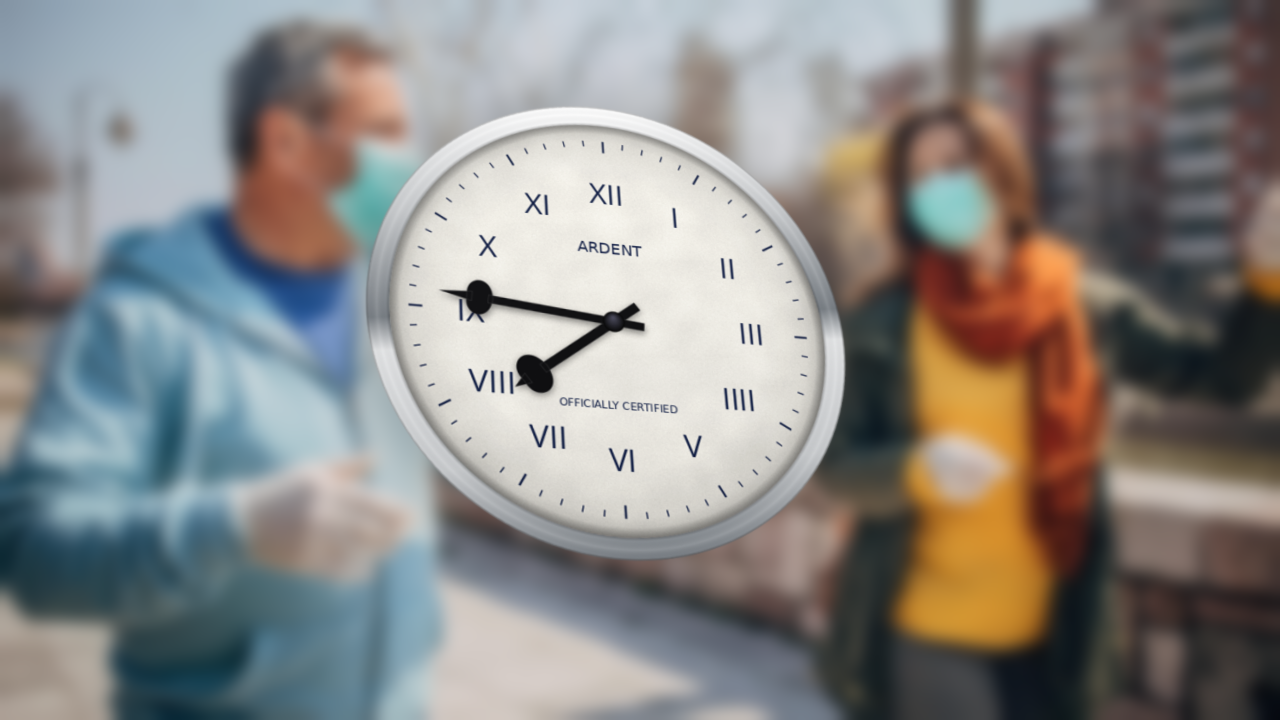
7h46
